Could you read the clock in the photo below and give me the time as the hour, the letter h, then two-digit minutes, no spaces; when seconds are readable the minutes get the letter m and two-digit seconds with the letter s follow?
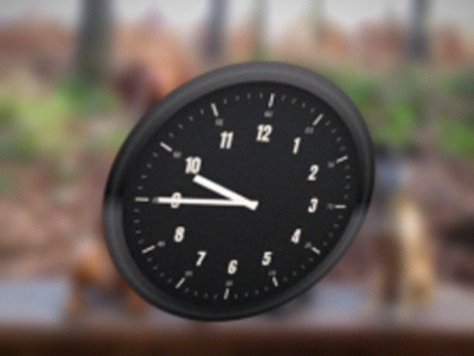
9h45
